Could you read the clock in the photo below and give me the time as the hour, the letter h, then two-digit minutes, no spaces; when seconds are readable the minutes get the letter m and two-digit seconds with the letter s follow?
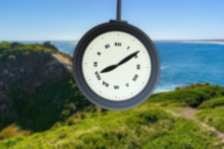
8h09
